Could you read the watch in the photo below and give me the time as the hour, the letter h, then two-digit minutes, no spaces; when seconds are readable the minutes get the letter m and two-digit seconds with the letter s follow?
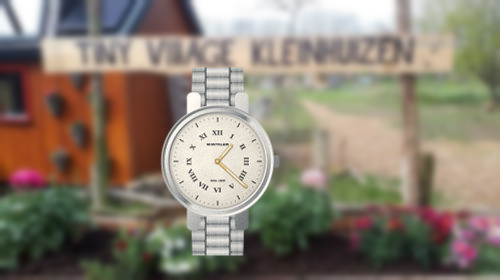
1h22
